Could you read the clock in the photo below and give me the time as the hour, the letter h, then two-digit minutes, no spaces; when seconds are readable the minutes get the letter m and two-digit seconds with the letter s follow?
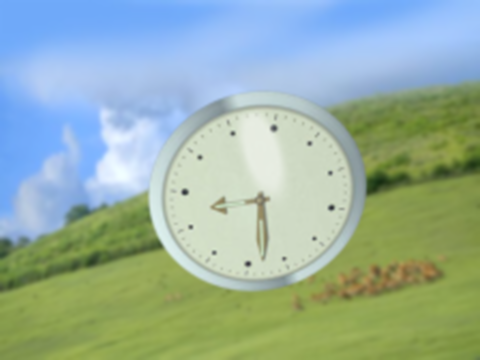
8h28
